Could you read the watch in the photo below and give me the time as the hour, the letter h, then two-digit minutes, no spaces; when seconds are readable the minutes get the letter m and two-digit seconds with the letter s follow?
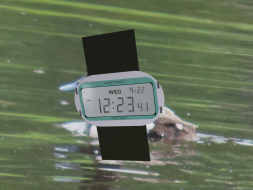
12h23m41s
